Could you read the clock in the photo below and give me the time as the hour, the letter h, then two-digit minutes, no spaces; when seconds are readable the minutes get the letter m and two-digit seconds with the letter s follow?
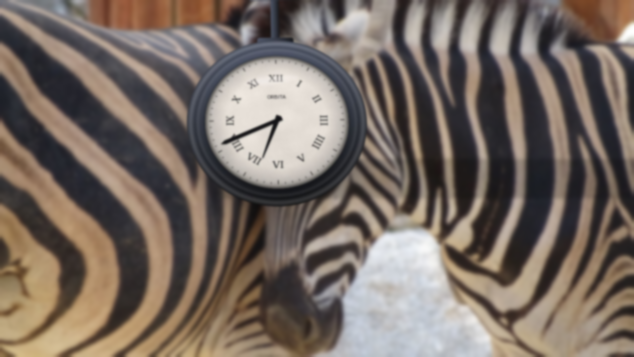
6h41
